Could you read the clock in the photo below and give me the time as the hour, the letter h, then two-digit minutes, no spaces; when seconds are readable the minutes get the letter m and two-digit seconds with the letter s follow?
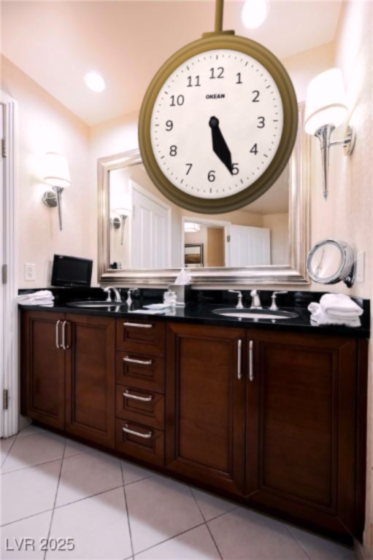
5h26
